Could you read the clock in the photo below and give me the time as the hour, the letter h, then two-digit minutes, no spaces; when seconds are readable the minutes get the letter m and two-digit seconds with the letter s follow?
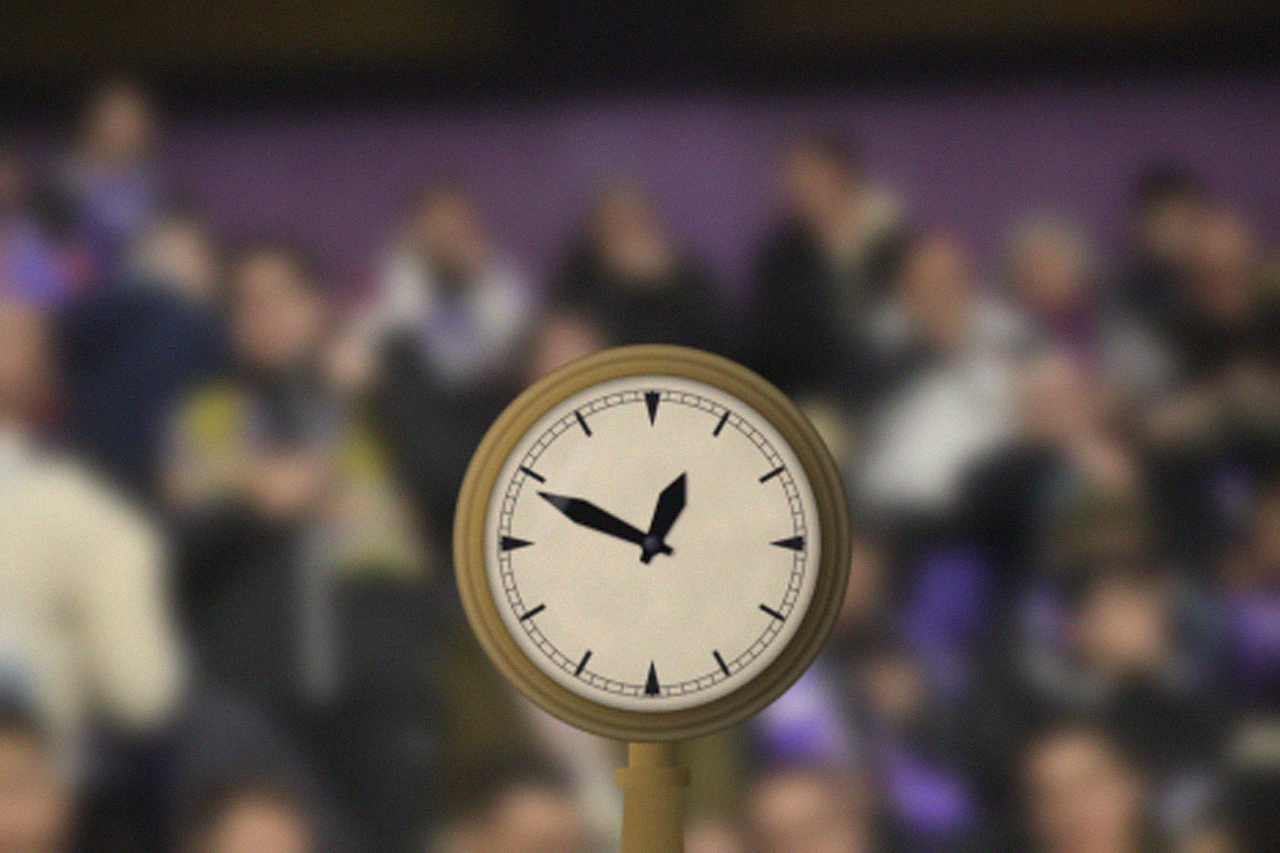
12h49
